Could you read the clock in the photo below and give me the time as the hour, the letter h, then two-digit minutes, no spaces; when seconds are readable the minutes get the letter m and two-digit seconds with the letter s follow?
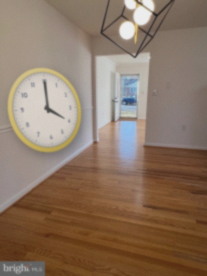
4h00
